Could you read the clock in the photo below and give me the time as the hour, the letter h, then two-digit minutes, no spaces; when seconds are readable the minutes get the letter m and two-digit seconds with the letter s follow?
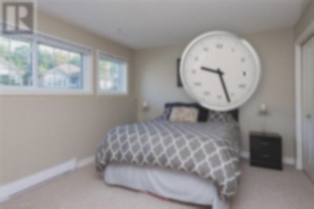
9h27
